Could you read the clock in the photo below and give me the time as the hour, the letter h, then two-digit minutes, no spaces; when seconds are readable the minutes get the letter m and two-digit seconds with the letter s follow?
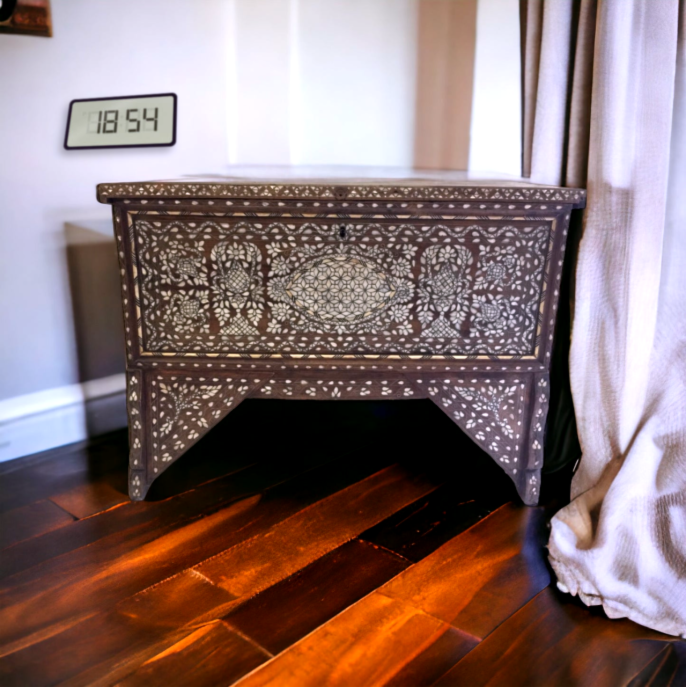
18h54
